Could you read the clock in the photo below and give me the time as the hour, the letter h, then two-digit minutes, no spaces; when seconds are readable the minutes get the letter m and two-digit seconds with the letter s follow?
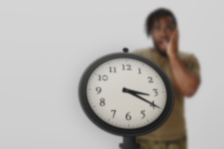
3h20
